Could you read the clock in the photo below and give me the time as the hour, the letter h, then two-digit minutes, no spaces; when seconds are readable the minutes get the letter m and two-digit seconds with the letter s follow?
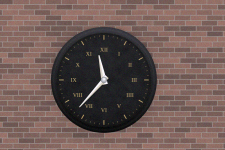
11h37
